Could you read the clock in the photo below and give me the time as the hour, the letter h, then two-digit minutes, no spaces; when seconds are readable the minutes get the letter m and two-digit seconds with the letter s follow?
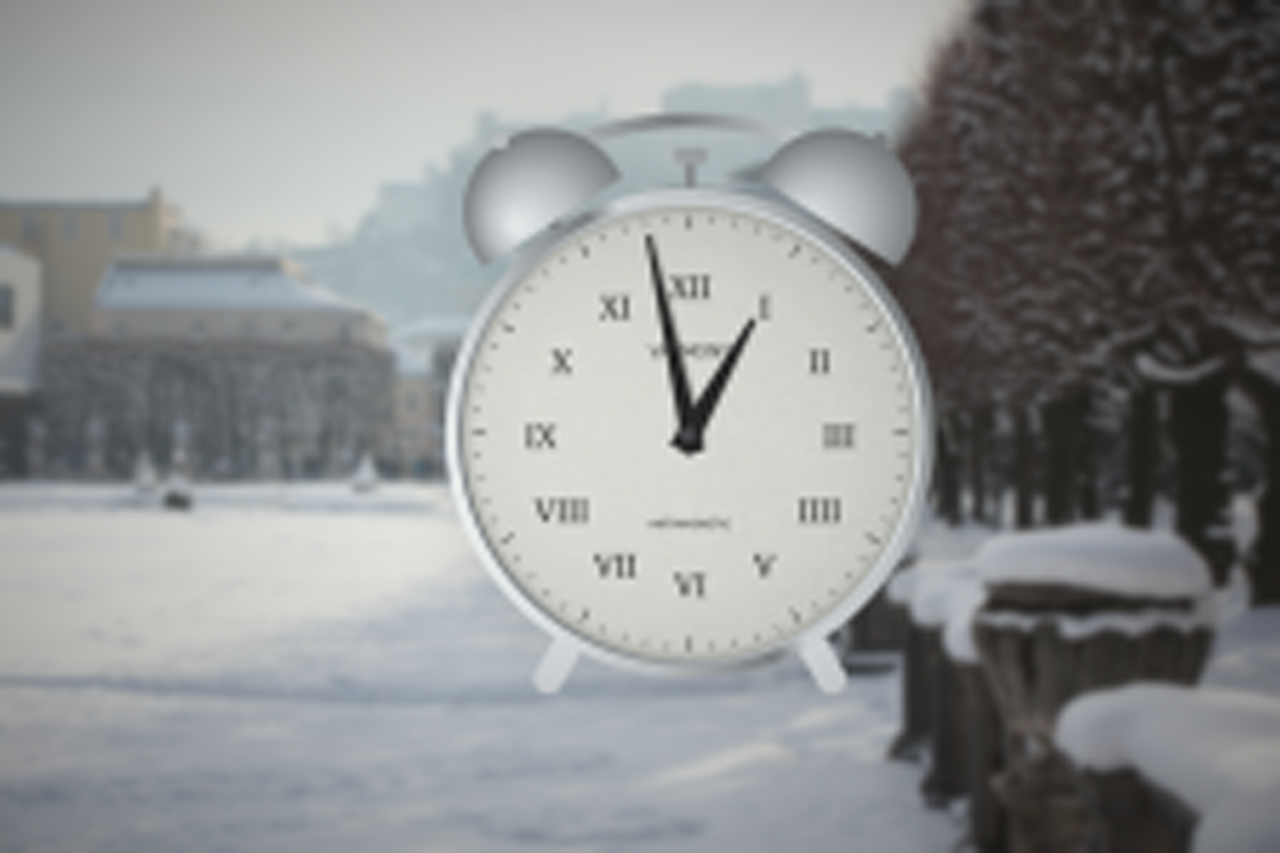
12h58
